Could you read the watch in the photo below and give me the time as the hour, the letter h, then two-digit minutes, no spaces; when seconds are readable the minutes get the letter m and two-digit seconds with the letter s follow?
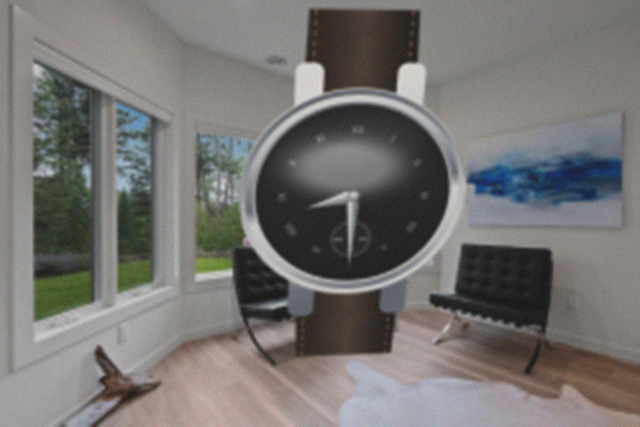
8h30
